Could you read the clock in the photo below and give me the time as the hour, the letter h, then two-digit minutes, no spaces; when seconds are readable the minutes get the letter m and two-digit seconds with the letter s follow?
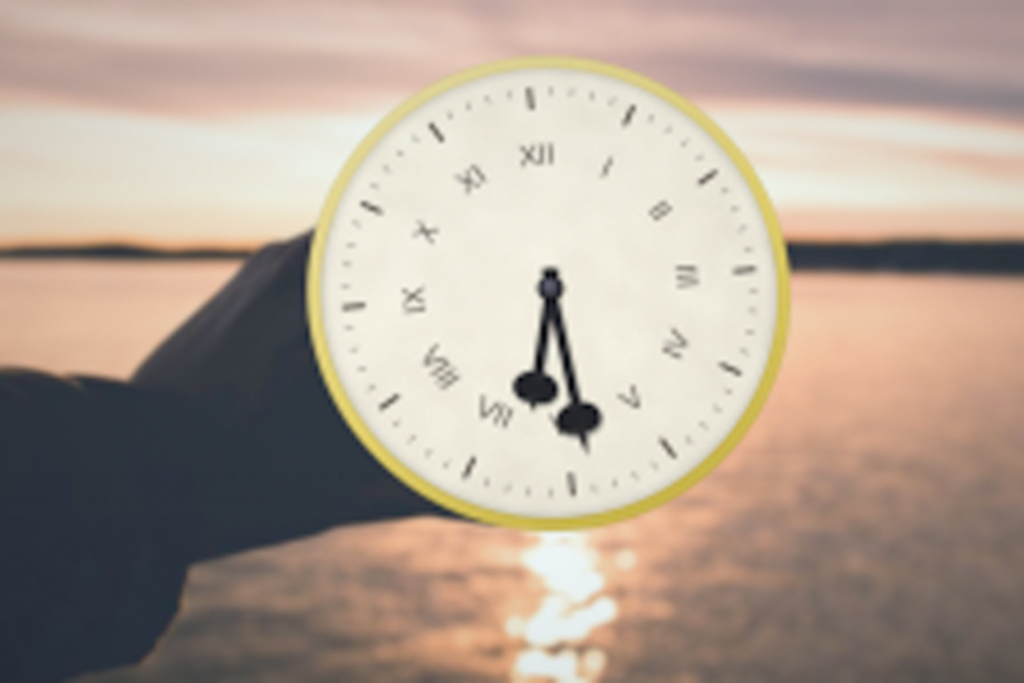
6h29
